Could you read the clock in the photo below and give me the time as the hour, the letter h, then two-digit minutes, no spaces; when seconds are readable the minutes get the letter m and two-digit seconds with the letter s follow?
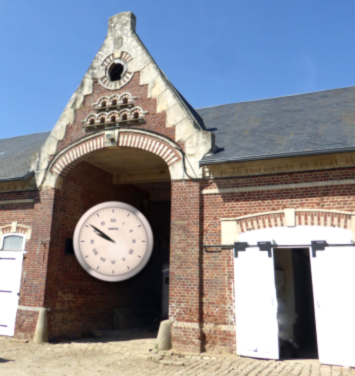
9h51
